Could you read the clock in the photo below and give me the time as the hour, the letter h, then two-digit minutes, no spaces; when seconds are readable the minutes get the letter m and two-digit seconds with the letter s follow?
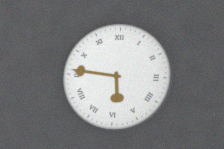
5h46
